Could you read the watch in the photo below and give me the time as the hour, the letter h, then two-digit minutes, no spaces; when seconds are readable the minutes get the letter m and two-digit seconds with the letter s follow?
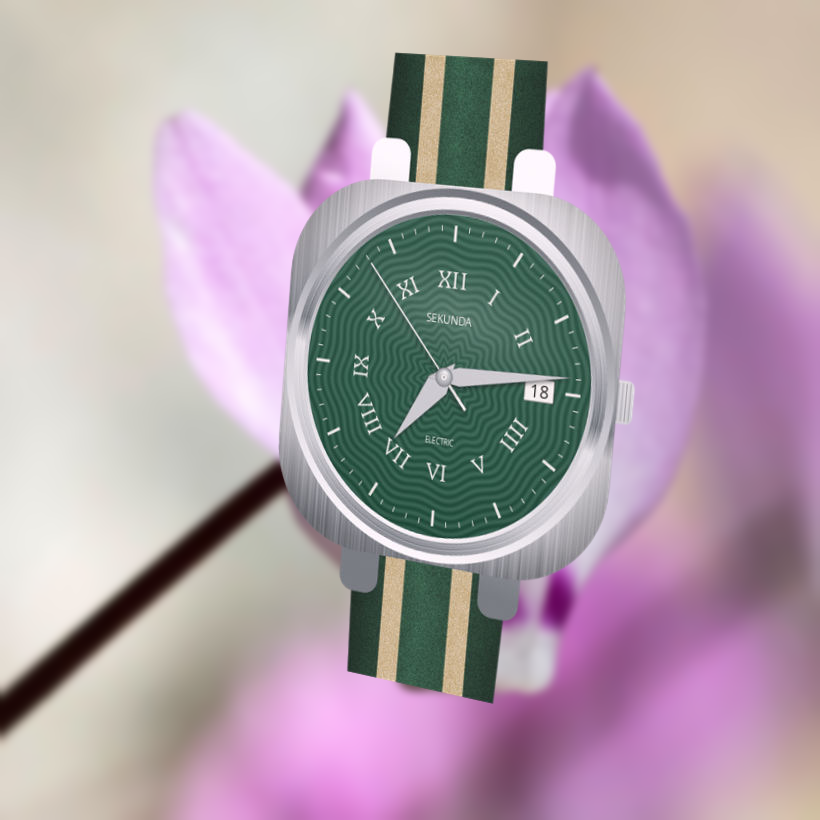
7h13m53s
